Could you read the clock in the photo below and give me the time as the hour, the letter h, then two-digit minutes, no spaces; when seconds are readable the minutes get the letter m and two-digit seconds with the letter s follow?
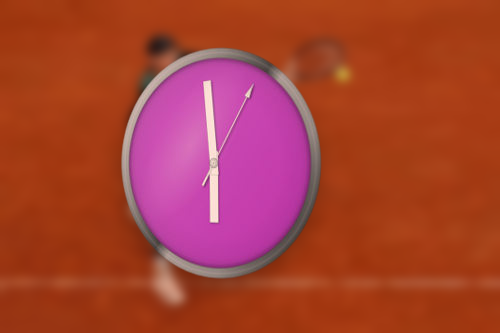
5h59m05s
